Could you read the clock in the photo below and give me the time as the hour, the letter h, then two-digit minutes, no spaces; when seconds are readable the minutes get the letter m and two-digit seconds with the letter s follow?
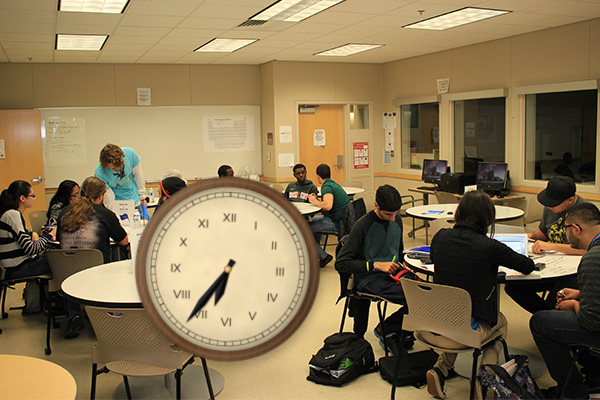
6h36
